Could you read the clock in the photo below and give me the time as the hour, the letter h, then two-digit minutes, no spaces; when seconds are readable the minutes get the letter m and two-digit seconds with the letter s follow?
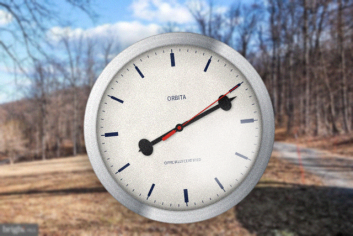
8h11m10s
